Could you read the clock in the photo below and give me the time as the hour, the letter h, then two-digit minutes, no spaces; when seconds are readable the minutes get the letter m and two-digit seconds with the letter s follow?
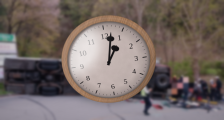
1h02
